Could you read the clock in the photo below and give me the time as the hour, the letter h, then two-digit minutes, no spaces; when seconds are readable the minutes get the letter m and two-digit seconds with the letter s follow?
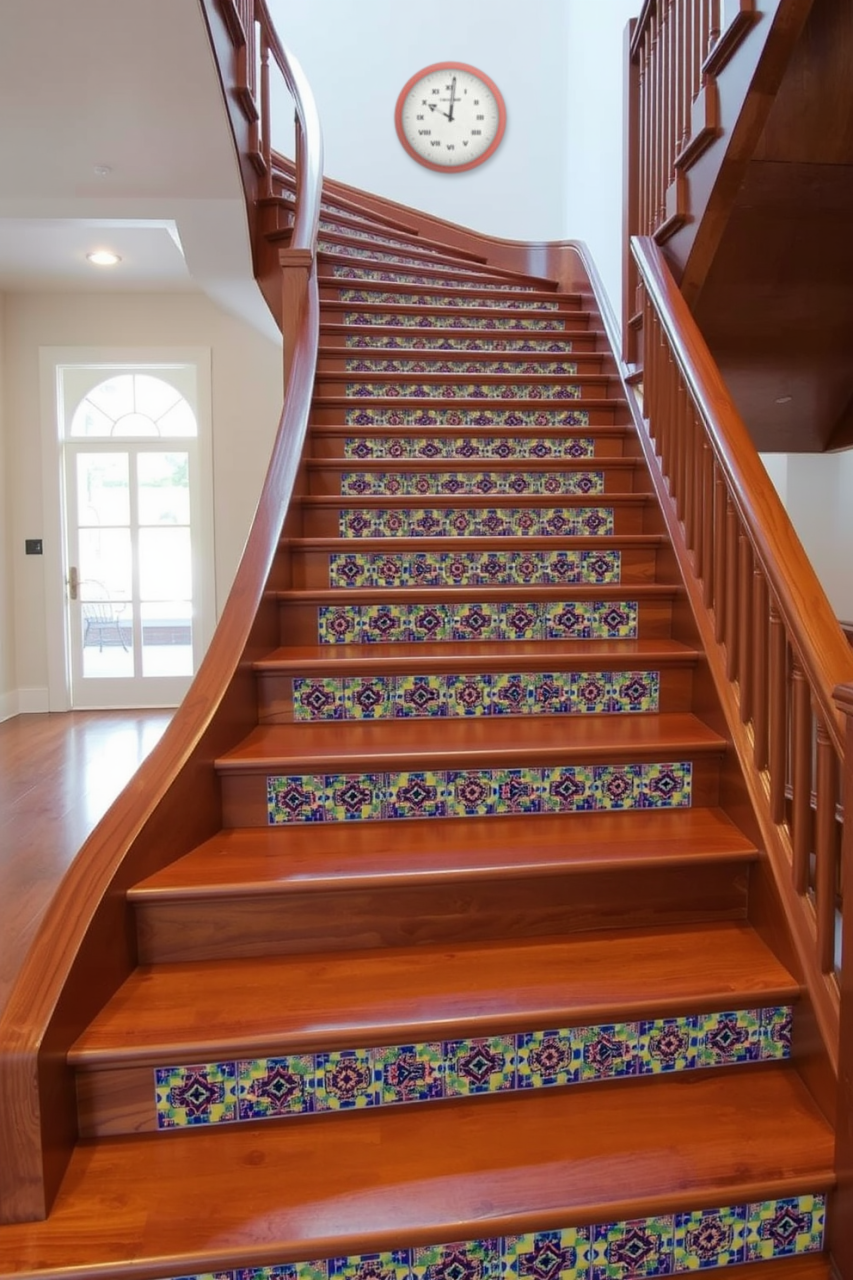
10h01
